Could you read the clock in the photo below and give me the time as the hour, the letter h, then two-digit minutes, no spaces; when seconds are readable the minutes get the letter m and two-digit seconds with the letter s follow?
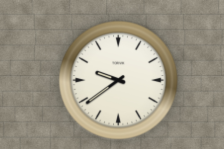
9h39
